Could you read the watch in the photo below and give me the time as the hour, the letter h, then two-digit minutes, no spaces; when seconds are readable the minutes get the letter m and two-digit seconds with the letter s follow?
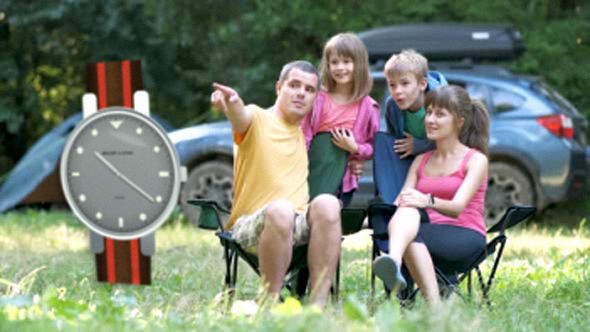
10h21
